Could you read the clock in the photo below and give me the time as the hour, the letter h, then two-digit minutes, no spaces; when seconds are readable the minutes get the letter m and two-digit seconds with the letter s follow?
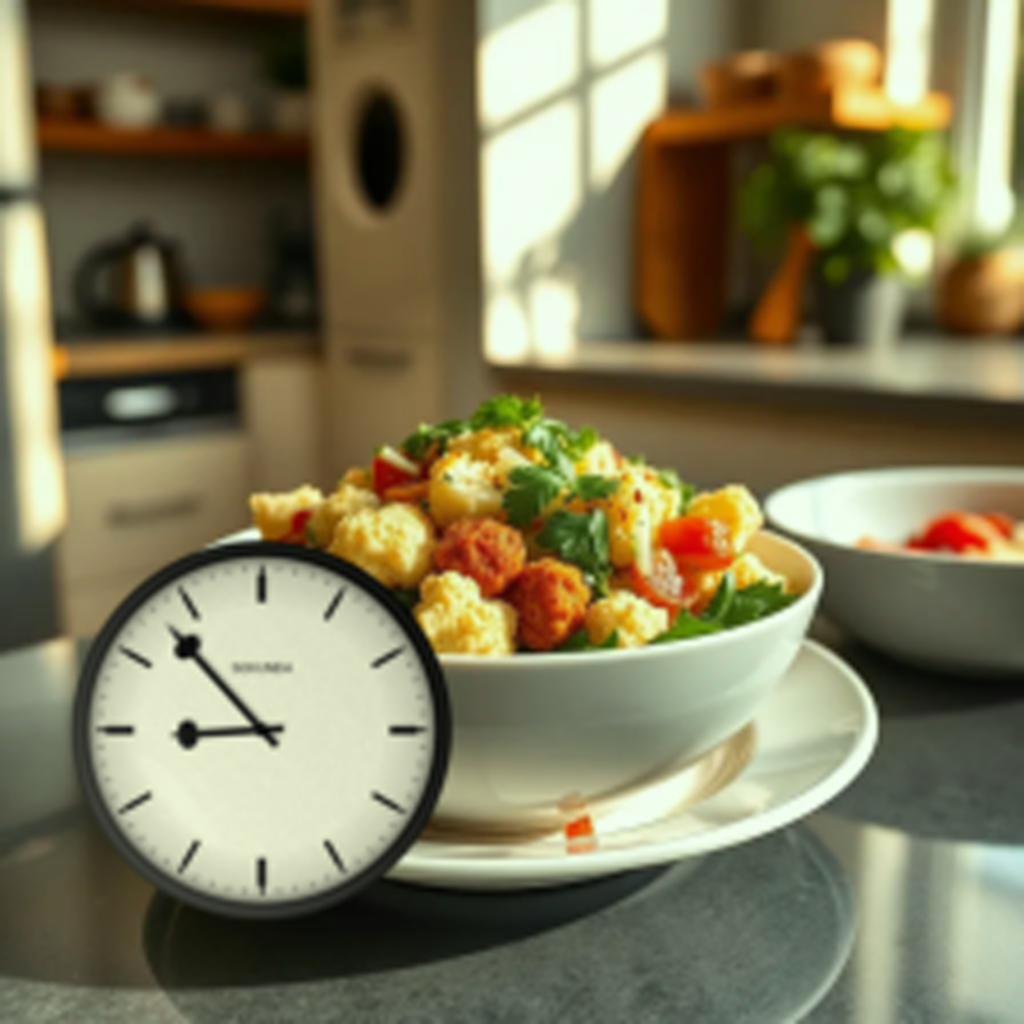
8h53
